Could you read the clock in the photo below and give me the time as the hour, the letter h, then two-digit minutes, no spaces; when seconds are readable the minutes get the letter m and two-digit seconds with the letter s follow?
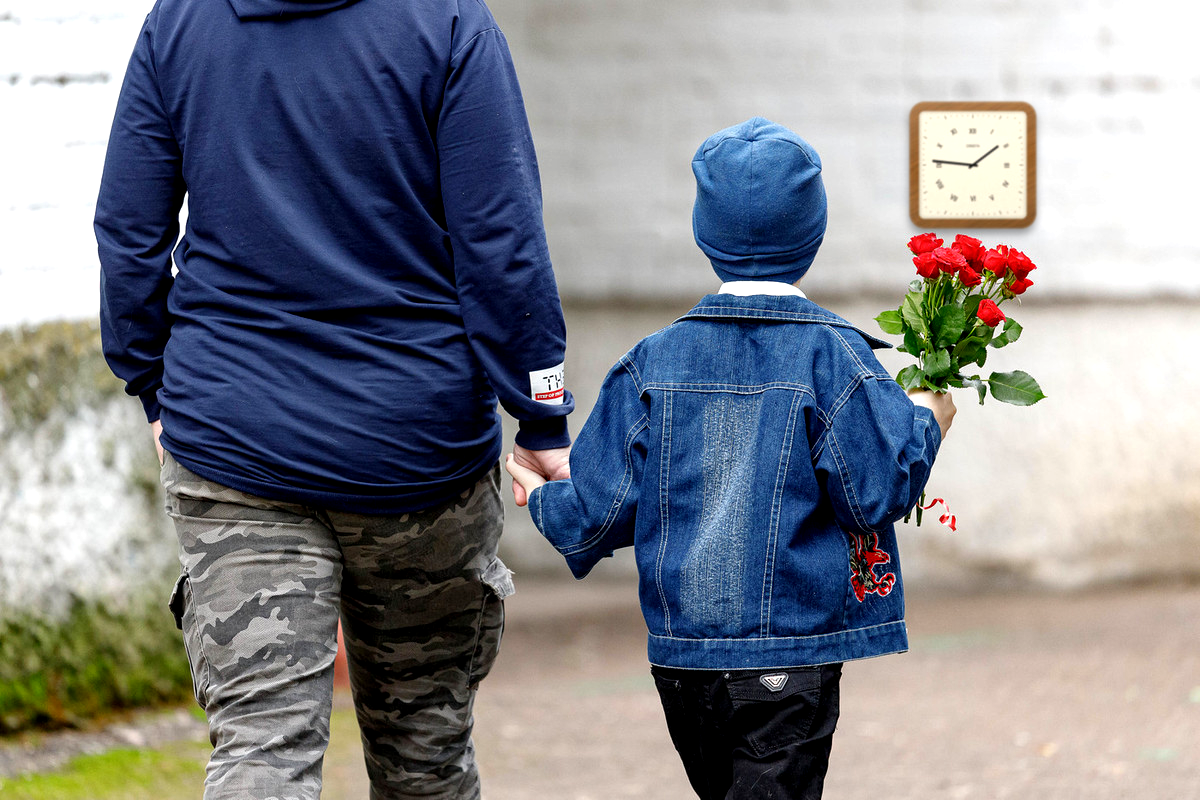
1h46
